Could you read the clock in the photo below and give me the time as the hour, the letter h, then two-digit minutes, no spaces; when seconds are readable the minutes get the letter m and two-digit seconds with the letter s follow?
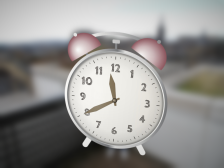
11h40
